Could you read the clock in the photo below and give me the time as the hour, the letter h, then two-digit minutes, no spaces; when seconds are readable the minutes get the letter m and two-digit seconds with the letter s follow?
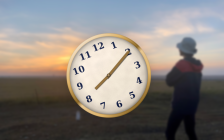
8h10
